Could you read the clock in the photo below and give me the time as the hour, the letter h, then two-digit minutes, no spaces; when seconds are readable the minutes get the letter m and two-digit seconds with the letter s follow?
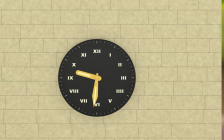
9h31
